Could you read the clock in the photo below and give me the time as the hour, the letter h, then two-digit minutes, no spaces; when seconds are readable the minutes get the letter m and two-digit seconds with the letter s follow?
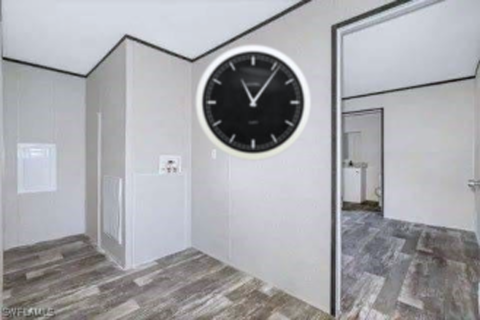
11h06
